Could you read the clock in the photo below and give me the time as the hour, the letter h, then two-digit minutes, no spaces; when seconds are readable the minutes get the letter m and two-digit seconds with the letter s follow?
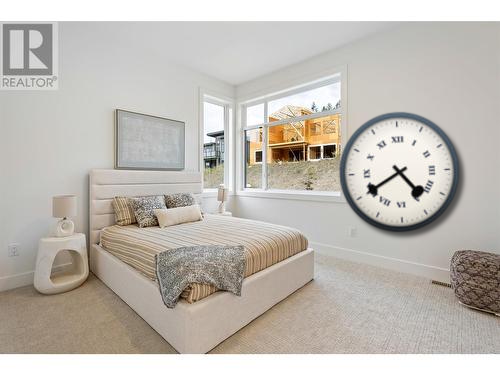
4h40
